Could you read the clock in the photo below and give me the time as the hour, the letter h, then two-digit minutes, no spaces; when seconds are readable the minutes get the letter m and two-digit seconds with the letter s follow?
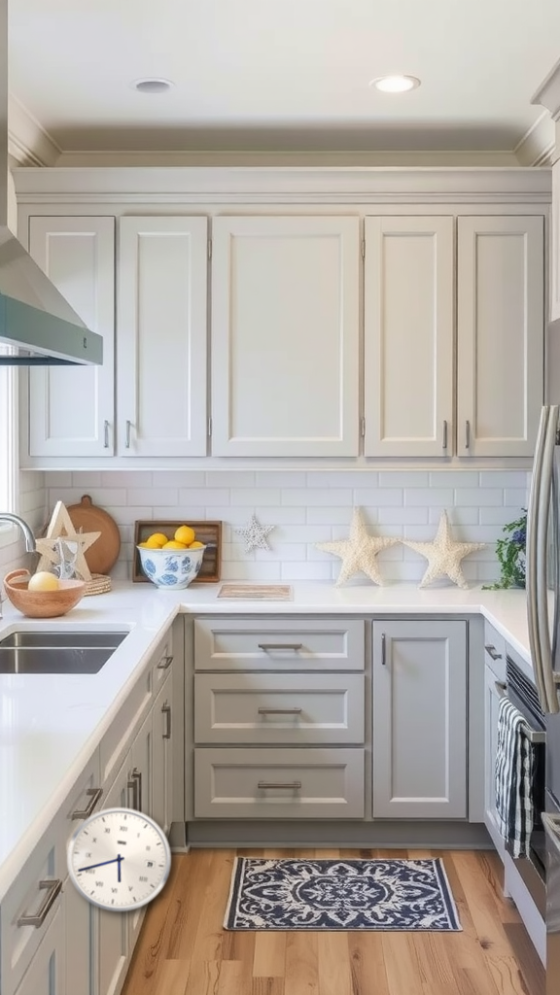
5h41
